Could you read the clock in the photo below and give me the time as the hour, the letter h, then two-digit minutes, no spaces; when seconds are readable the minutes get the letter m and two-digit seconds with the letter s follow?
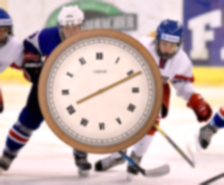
8h11
